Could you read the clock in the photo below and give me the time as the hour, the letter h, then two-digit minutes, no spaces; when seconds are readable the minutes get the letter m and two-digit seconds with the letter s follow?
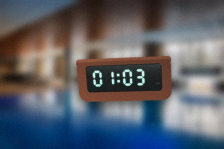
1h03
